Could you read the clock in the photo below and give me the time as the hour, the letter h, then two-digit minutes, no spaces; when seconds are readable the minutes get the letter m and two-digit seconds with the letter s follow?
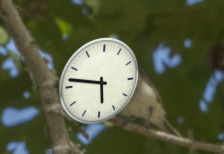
5h47
